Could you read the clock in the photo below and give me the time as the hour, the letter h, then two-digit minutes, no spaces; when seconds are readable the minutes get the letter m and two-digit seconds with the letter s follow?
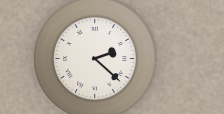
2h22
